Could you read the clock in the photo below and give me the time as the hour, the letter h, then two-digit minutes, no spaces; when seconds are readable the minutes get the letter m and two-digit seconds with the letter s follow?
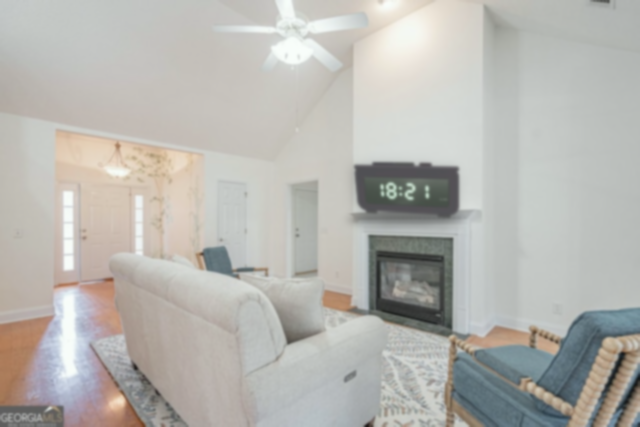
18h21
